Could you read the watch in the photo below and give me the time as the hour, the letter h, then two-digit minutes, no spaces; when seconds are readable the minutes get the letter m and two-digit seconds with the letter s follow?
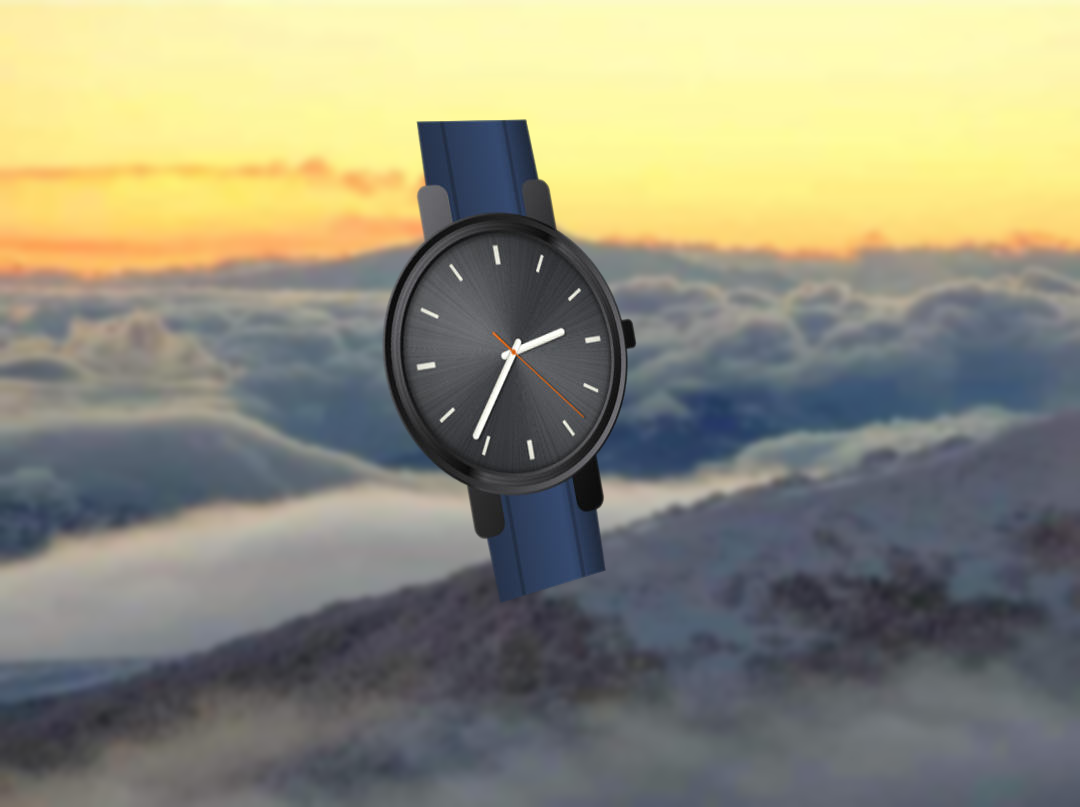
2h36m23s
